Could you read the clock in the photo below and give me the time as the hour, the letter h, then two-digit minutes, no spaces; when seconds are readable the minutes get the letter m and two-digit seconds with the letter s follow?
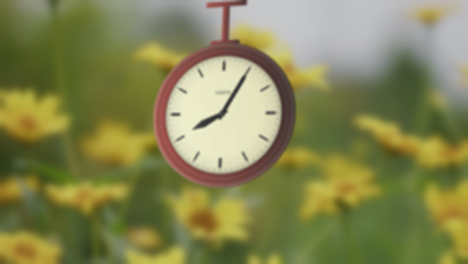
8h05
